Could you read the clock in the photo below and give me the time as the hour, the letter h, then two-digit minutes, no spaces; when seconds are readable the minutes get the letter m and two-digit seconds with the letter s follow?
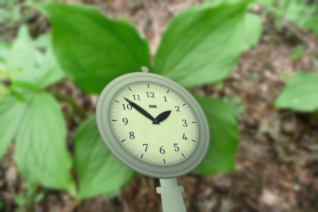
1h52
